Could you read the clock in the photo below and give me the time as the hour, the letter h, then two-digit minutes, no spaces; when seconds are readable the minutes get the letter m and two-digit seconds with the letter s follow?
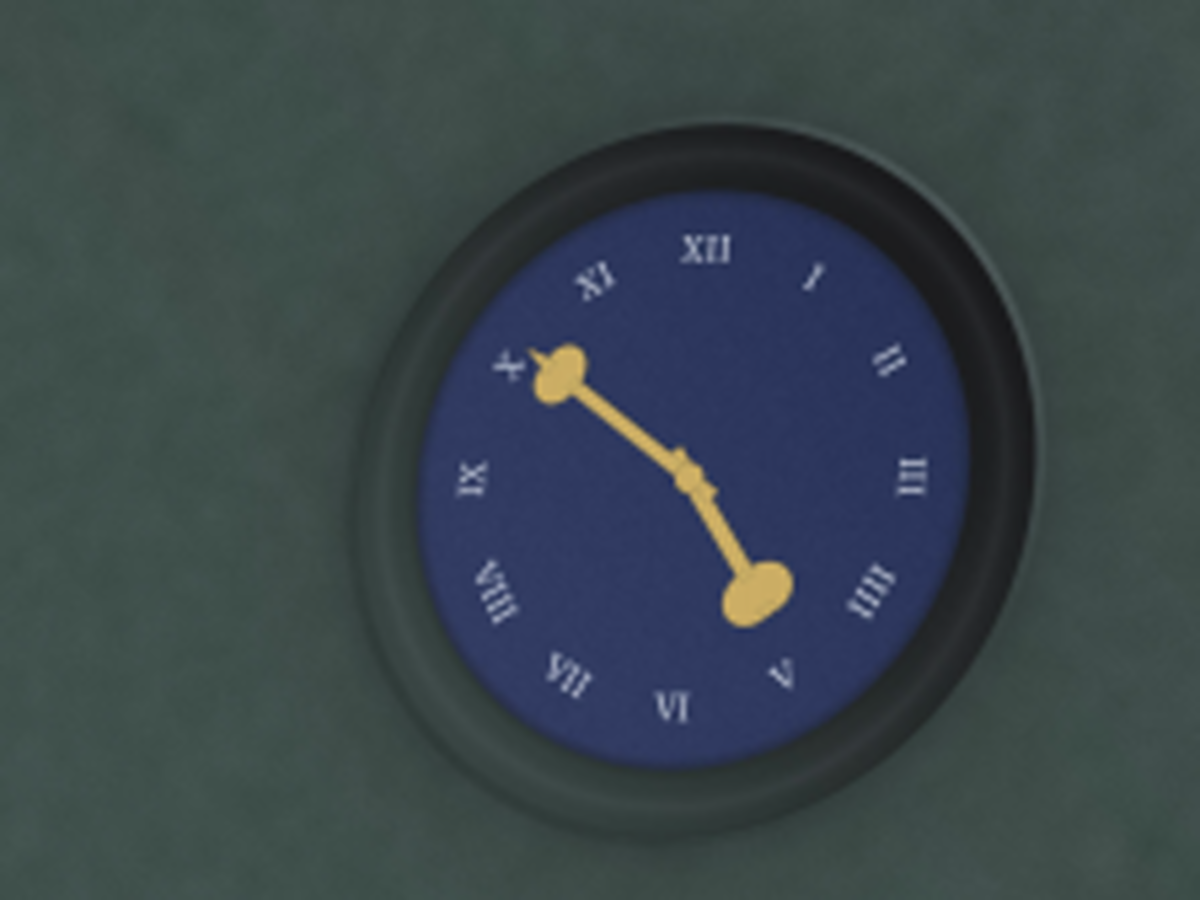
4h51
